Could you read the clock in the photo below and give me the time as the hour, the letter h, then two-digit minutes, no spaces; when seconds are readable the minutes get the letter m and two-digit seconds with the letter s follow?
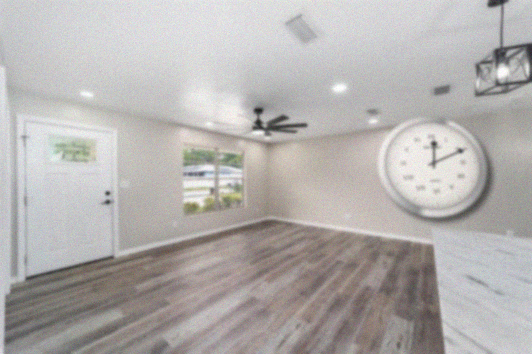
12h11
